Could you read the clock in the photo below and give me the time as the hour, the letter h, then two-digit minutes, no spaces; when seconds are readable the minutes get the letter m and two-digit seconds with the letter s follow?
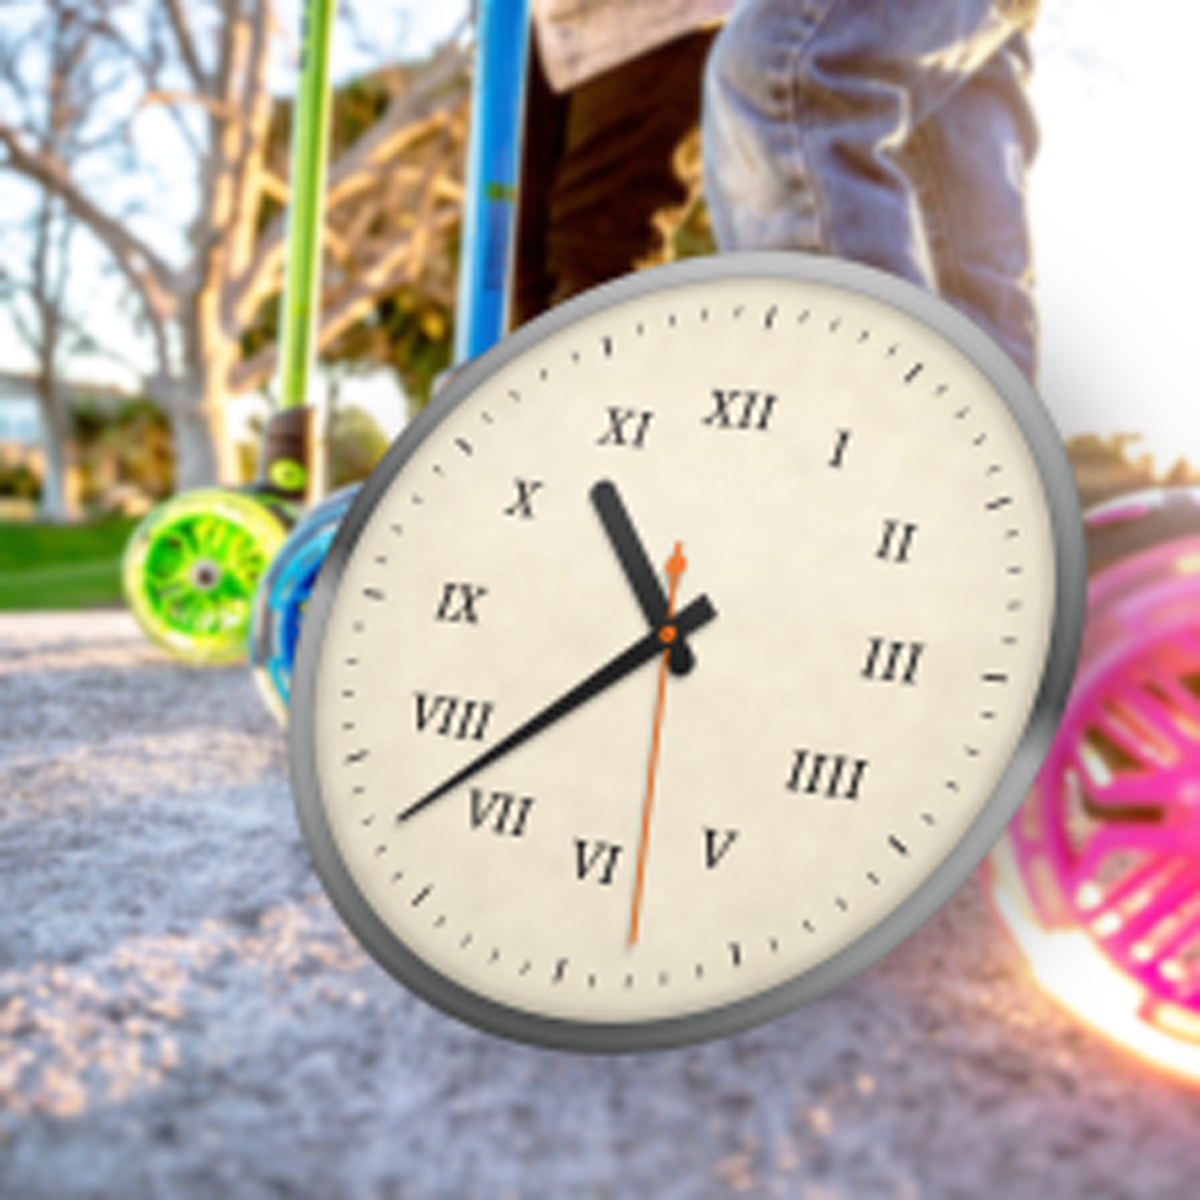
10h37m28s
